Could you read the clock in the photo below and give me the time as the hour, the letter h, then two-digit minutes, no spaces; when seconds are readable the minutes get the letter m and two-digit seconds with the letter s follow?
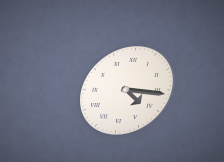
4h16
